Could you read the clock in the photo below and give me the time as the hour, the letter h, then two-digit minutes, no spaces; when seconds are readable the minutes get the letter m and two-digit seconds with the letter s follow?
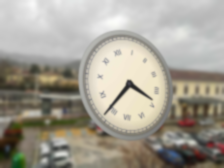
4h41
